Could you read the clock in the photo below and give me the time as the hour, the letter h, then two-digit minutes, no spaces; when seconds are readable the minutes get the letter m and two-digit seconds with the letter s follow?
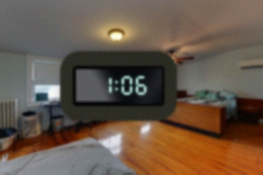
1h06
